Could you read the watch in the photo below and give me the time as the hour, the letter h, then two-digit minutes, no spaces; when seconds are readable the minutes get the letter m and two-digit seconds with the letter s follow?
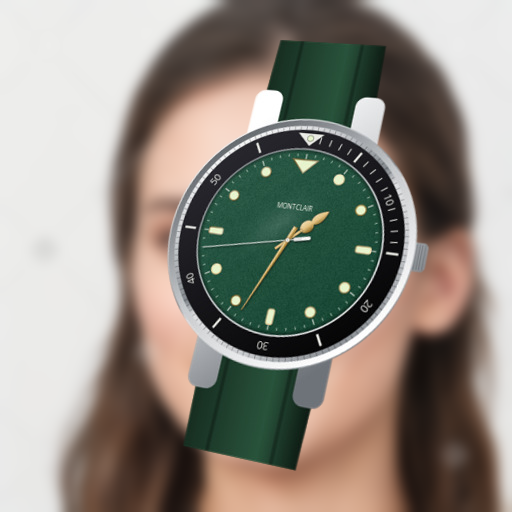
1h33m43s
